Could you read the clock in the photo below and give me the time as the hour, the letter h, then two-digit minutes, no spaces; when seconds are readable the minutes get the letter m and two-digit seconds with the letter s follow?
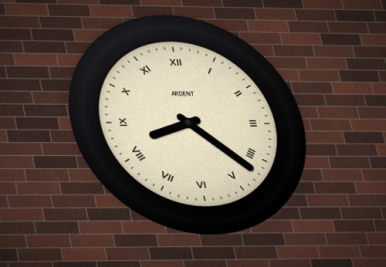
8h22
